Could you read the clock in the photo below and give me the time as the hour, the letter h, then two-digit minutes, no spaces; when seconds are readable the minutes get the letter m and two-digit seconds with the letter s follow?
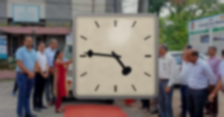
4h46
